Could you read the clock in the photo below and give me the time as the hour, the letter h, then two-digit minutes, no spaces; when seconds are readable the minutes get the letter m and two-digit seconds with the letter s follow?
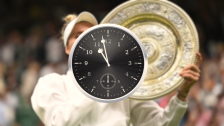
10h58
